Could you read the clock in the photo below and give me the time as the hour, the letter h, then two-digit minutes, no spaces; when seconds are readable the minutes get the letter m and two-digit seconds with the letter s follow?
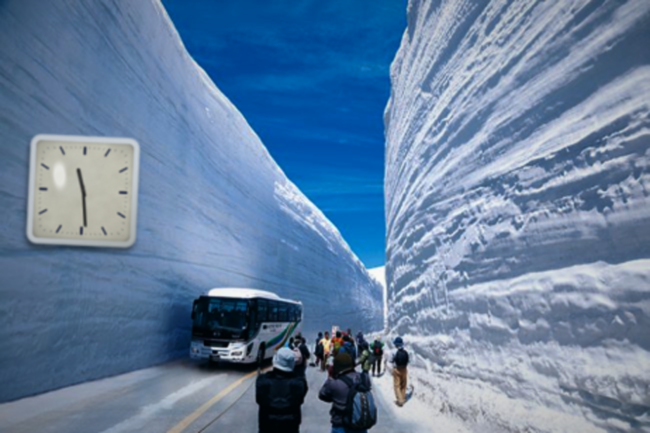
11h29
